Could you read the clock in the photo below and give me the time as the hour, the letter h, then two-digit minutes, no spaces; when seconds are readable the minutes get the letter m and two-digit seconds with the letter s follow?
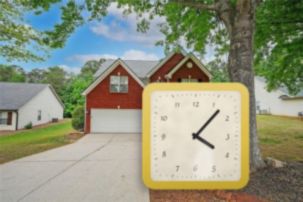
4h07
